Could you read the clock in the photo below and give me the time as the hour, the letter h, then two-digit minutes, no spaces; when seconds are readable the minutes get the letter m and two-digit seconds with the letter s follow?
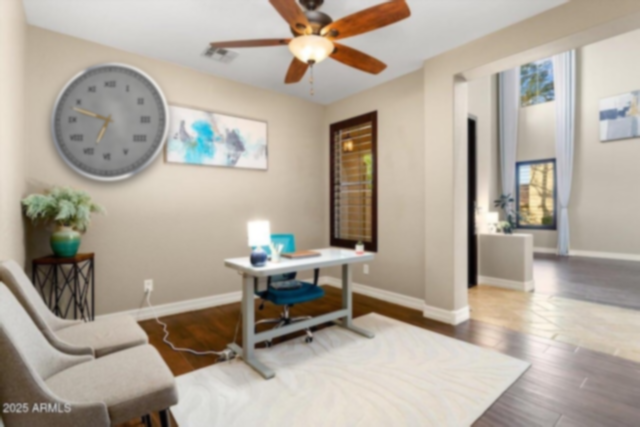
6h48
